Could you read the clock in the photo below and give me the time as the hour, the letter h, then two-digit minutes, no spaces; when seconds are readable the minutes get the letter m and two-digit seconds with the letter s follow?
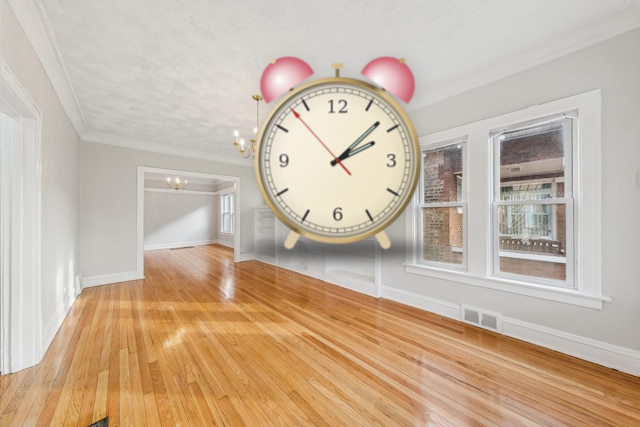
2h07m53s
